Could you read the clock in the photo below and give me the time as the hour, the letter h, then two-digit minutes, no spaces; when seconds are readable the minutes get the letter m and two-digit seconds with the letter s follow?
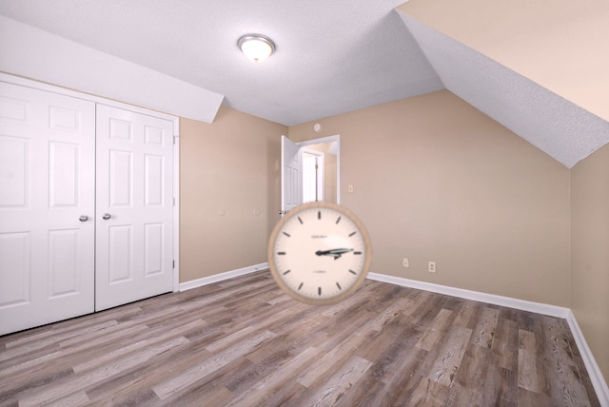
3h14
